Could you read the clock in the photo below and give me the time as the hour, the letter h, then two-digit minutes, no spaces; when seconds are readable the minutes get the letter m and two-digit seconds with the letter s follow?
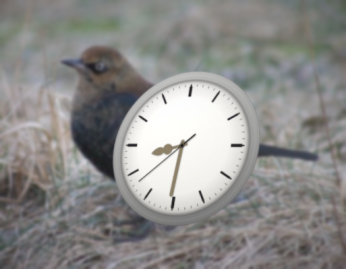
8h30m38s
